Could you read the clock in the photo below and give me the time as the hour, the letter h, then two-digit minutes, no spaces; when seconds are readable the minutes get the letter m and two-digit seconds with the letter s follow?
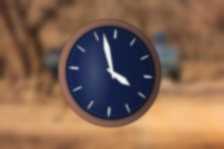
3h57
